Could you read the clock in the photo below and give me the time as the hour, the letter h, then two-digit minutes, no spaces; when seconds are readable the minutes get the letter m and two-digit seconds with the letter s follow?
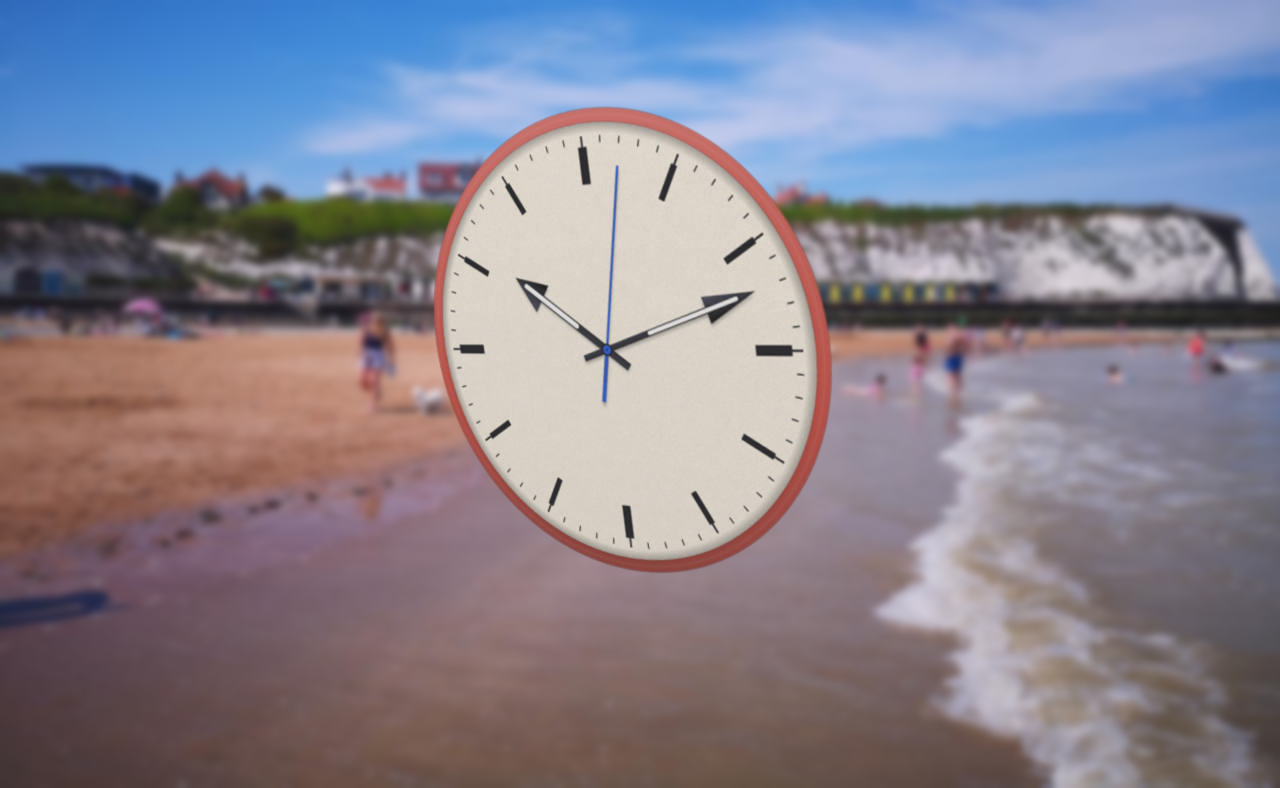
10h12m02s
